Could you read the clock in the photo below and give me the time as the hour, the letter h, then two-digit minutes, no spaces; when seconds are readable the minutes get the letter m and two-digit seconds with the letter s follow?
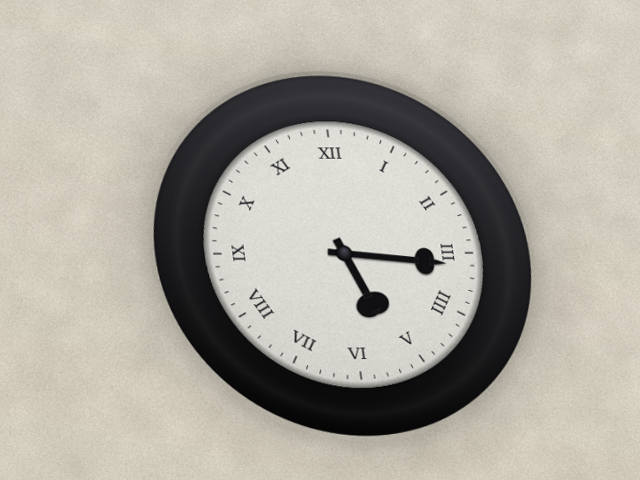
5h16
